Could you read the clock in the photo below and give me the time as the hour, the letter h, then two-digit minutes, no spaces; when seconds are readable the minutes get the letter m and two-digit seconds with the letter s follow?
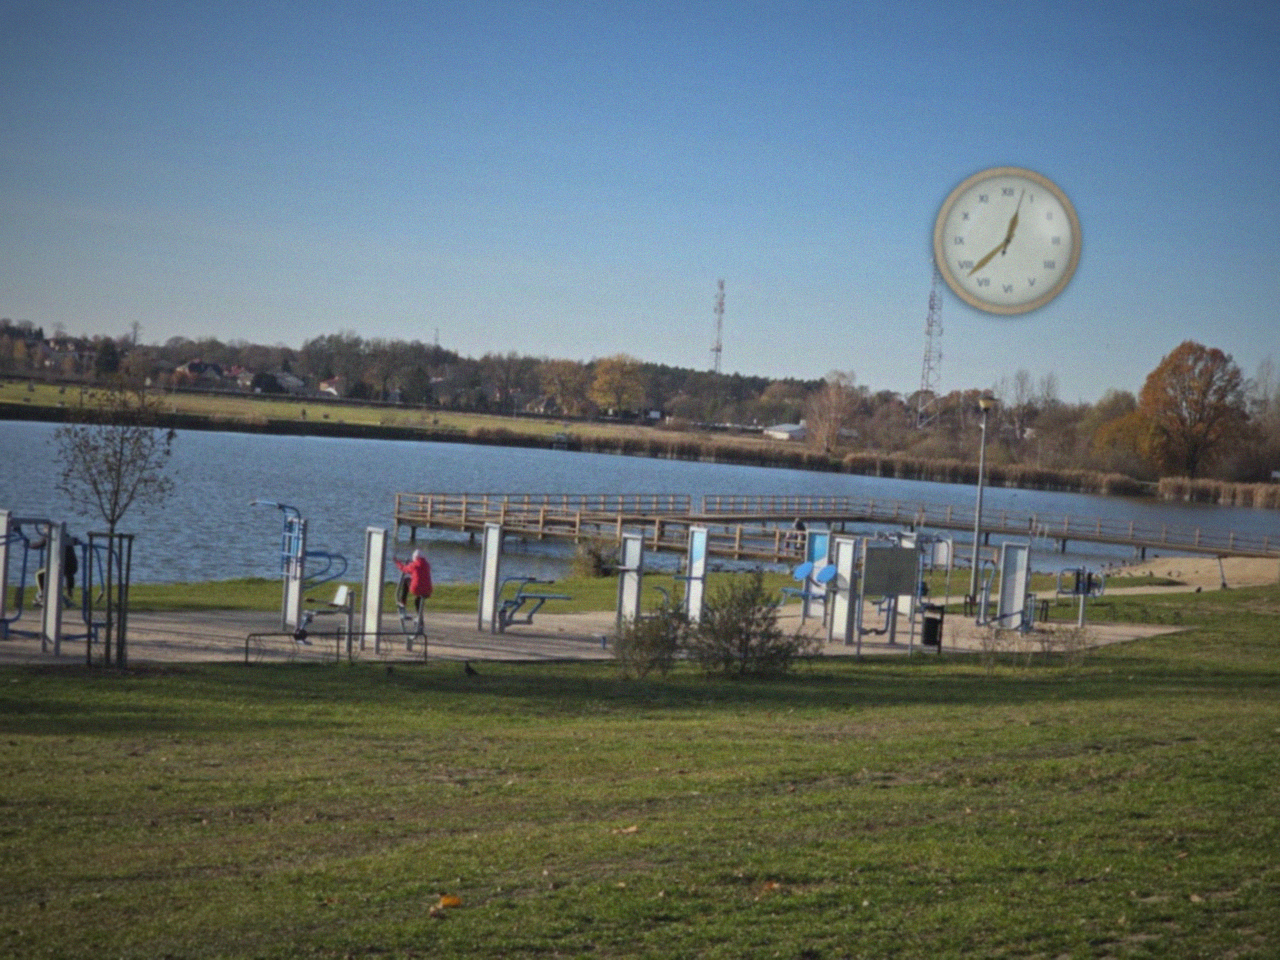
12h38m03s
